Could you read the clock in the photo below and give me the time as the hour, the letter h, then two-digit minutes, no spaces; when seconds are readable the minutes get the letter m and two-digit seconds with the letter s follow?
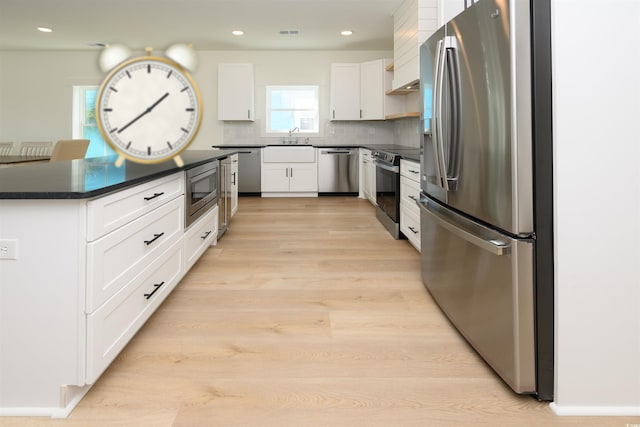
1h39
